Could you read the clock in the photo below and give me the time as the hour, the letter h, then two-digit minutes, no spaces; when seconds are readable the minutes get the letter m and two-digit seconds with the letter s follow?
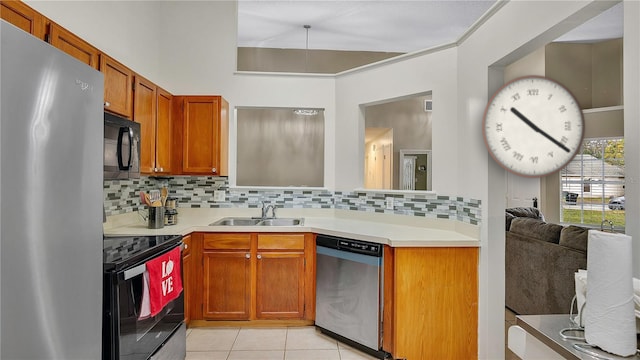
10h21
